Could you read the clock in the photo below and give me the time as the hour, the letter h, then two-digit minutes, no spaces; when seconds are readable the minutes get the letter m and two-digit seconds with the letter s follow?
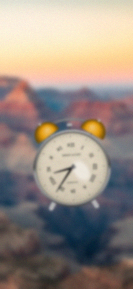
8h36
